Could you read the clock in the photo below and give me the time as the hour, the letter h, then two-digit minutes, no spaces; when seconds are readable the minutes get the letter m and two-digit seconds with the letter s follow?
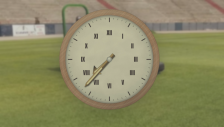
7h37
